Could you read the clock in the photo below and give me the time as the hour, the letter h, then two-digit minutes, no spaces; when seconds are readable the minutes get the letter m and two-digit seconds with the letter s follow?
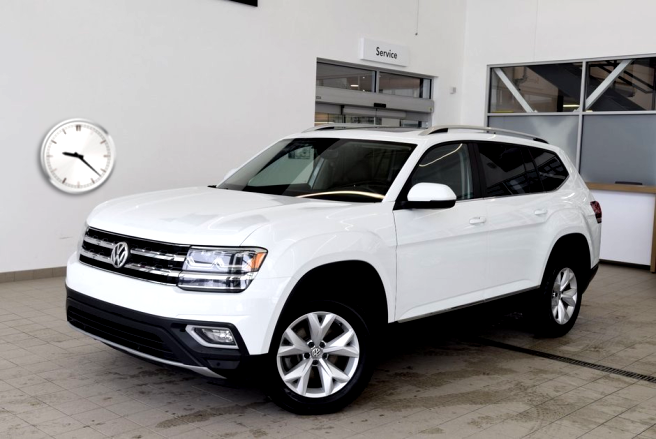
9h22
